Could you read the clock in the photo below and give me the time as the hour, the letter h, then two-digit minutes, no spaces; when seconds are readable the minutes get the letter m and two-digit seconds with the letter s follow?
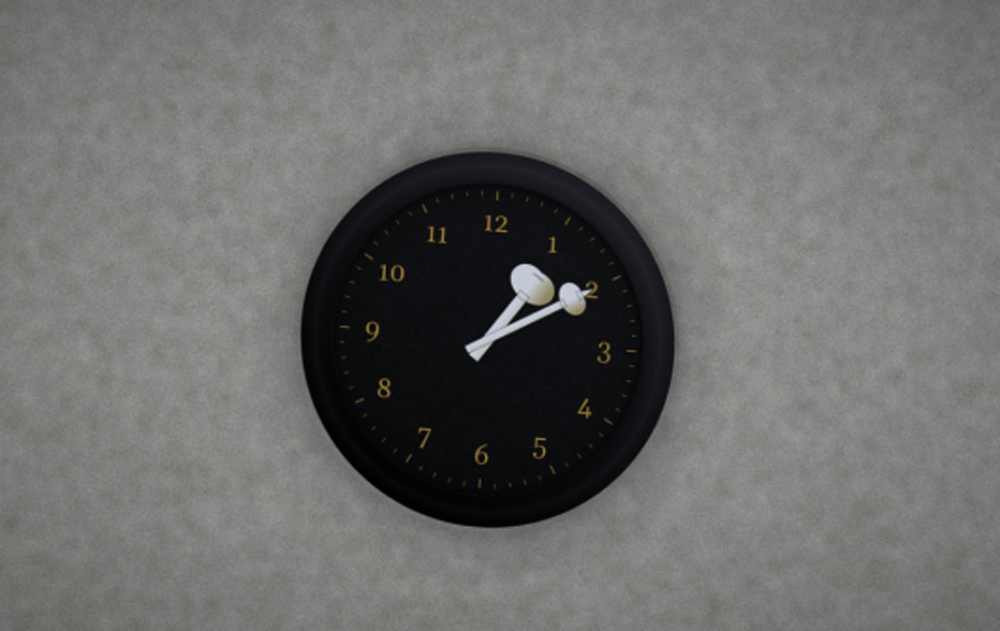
1h10
